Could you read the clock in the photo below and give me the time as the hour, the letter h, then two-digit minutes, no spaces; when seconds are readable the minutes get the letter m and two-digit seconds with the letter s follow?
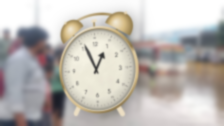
12h56
